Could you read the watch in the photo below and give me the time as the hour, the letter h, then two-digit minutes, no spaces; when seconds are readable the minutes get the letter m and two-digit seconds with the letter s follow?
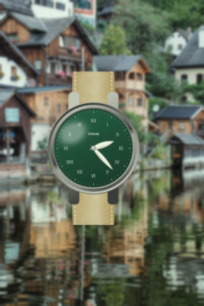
2h23
